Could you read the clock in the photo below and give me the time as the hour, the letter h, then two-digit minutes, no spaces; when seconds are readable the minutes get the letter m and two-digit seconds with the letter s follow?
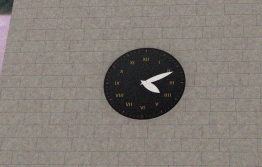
4h11
